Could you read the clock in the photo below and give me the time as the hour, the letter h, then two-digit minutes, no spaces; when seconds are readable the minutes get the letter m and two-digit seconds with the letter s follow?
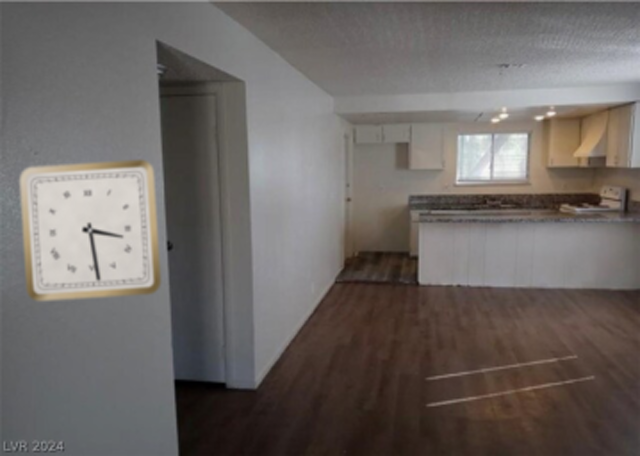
3h29
